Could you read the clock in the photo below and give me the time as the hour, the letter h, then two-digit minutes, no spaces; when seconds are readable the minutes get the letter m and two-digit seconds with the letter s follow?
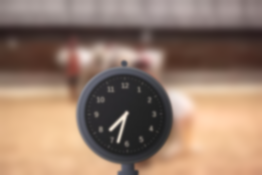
7h33
